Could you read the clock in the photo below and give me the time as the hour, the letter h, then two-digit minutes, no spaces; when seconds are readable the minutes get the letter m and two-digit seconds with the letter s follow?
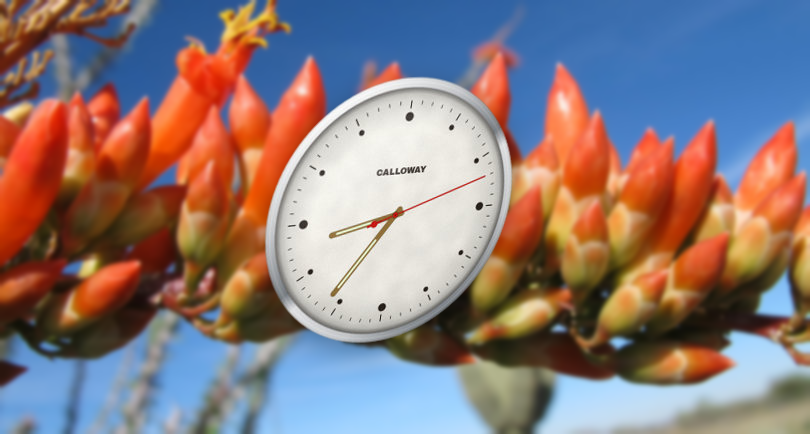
8h36m12s
